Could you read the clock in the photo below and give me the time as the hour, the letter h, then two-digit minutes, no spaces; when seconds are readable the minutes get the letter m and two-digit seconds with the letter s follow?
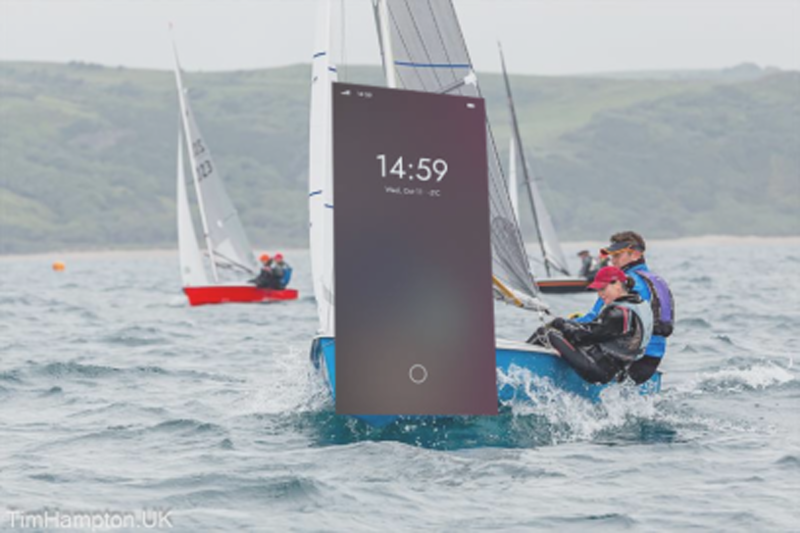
14h59
